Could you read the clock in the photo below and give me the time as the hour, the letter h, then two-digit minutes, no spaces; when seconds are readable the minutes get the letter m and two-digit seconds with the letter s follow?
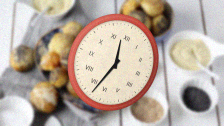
11h33
